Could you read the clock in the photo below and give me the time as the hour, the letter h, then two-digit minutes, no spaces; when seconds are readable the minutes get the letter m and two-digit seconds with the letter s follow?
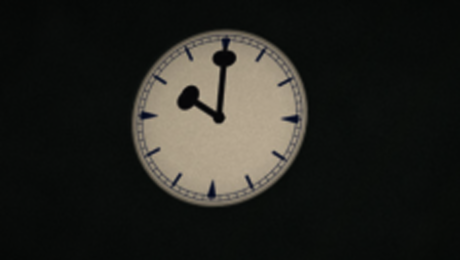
10h00
